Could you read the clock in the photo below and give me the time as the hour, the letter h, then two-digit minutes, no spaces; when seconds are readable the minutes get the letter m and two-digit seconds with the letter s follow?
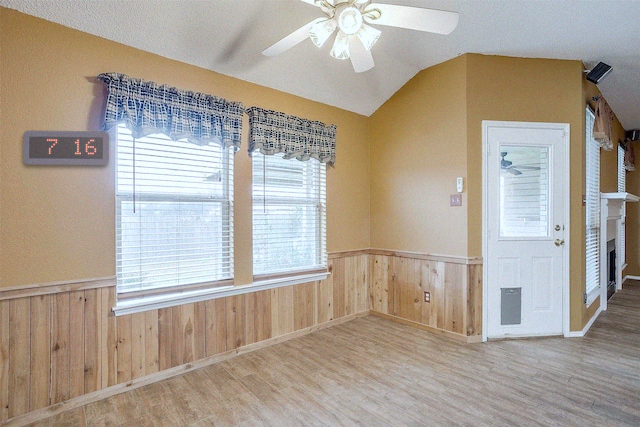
7h16
